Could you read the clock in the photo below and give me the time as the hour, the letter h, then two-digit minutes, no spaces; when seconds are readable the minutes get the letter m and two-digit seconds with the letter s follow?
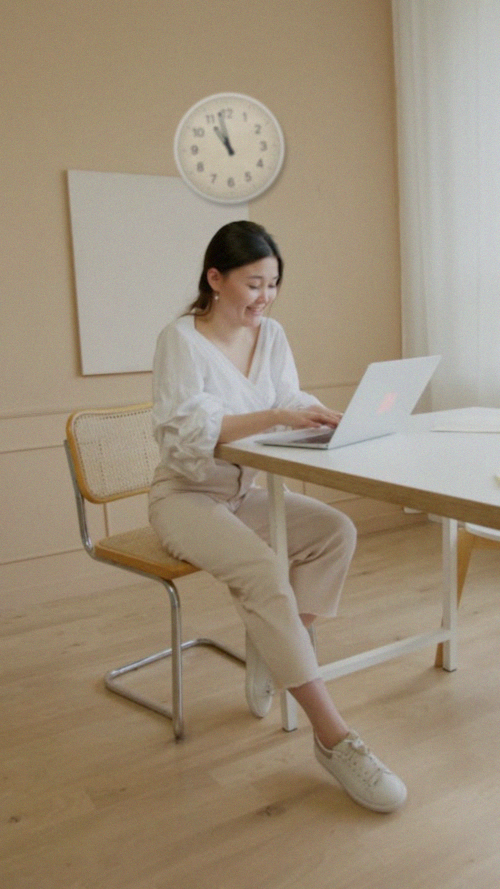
10h58
